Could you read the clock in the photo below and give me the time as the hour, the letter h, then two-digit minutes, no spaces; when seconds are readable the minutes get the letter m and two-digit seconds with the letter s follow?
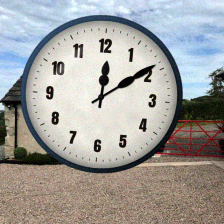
12h09
